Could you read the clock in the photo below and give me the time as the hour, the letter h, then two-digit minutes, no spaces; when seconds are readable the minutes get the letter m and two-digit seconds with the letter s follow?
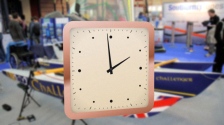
1h59
